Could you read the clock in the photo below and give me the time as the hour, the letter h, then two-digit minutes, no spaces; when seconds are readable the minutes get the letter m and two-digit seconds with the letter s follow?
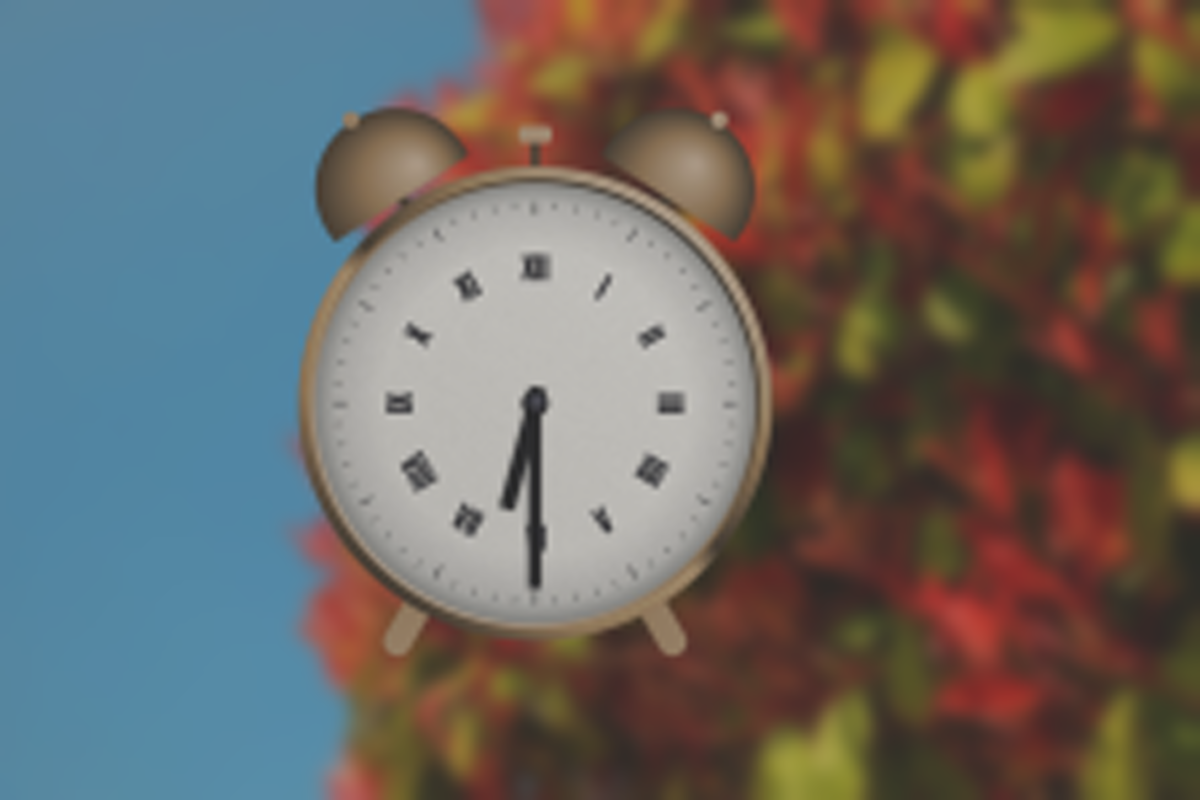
6h30
